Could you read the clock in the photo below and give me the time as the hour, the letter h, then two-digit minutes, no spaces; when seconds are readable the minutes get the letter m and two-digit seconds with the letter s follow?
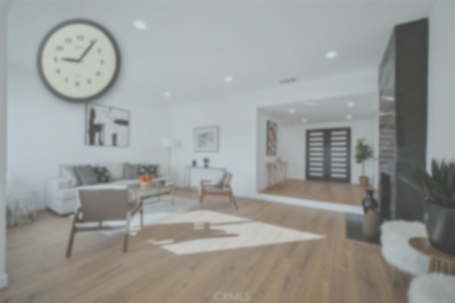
9h06
